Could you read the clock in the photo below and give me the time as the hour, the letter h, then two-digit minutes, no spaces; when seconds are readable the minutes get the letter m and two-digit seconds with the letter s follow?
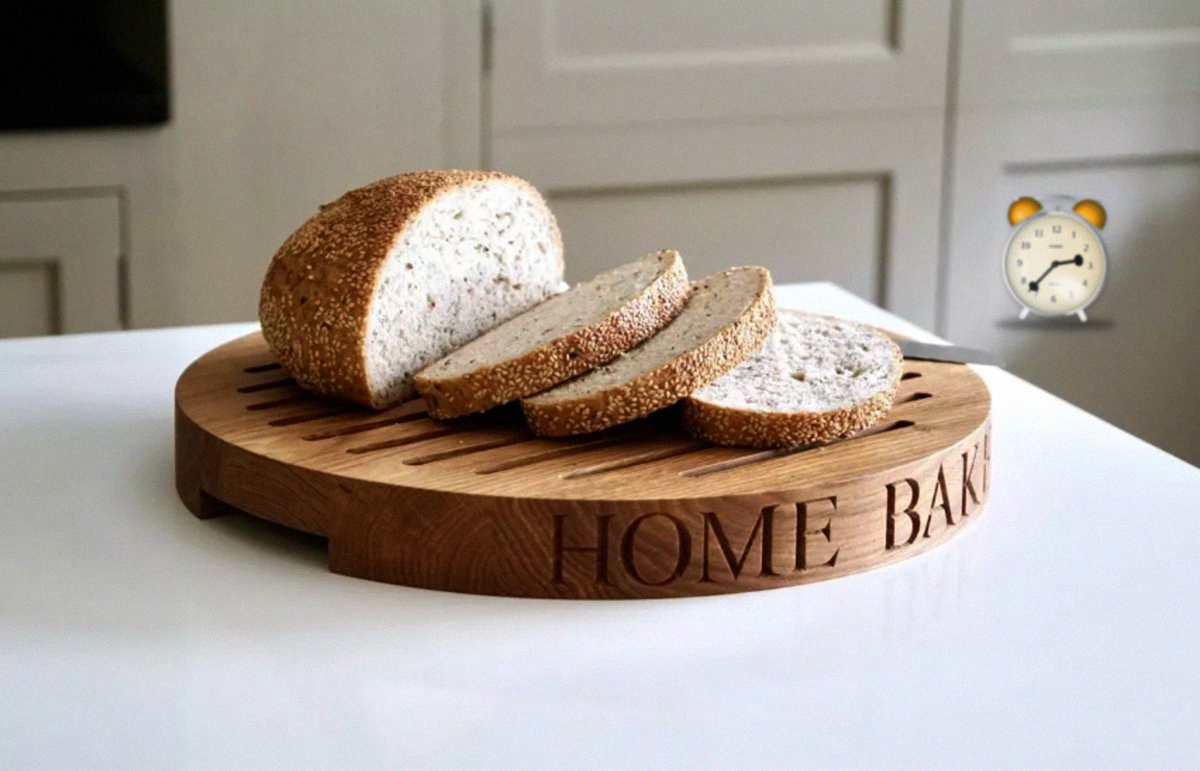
2h37
